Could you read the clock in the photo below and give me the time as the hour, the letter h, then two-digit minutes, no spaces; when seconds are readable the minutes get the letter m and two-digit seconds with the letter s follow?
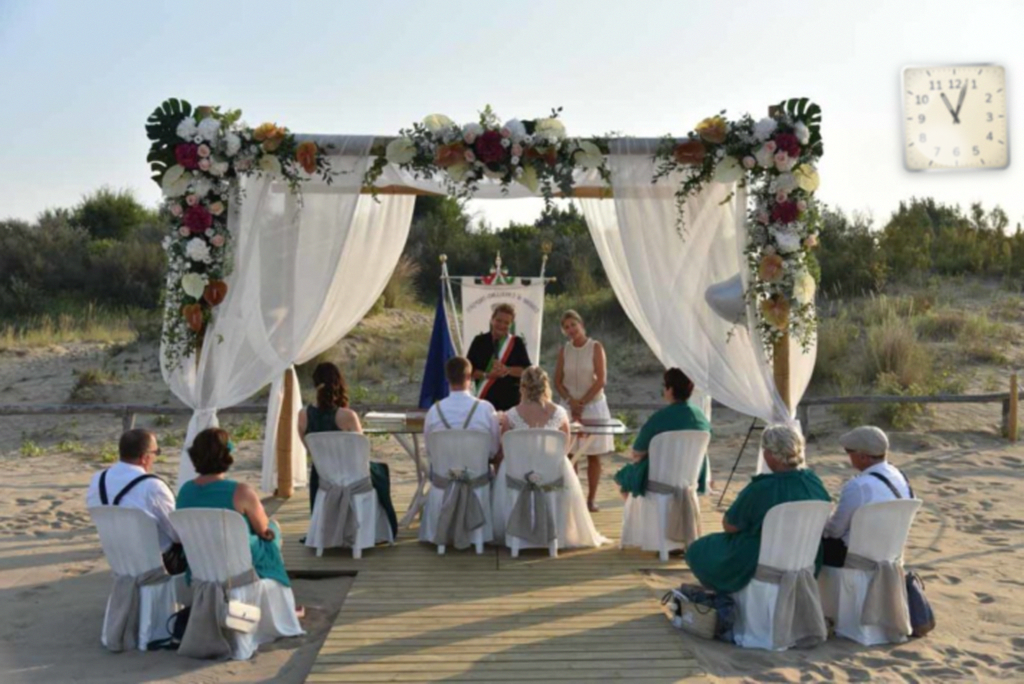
11h03
